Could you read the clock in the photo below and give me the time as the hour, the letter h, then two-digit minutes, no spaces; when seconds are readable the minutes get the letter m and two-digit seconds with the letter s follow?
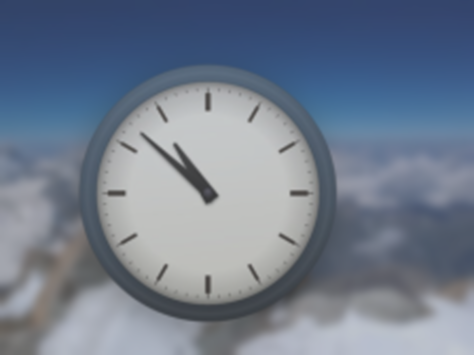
10h52
